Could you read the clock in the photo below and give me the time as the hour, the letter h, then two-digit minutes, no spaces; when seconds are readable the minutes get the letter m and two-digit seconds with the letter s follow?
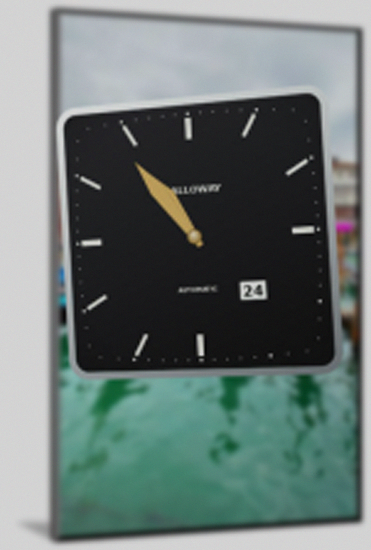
10h54
